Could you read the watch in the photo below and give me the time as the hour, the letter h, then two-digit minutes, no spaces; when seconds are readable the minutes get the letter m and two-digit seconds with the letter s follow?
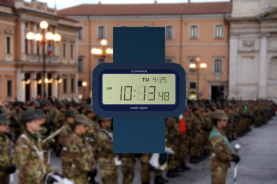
10h13m48s
